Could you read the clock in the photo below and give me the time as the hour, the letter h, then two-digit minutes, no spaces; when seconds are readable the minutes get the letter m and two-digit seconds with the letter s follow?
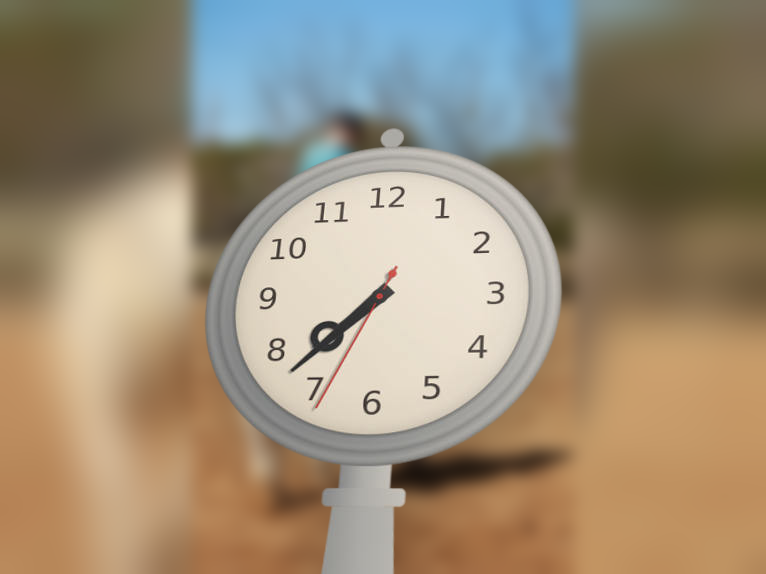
7h37m34s
